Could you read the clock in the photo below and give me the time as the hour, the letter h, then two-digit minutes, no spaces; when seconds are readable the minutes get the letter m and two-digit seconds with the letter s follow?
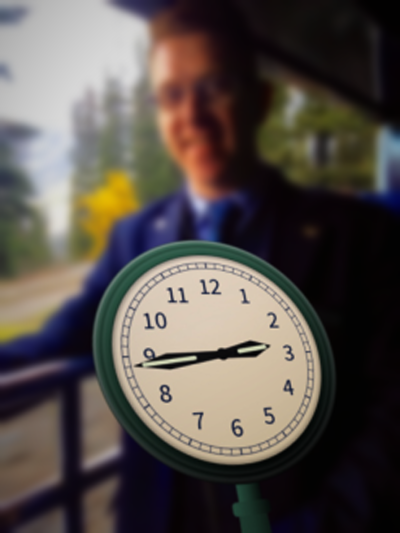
2h44
